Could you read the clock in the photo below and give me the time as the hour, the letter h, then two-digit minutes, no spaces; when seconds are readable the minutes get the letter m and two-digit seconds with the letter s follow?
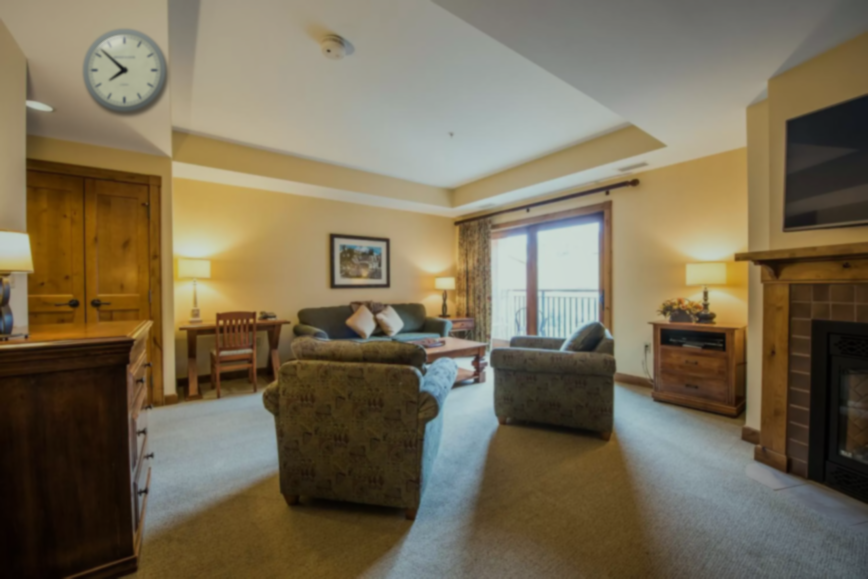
7h52
